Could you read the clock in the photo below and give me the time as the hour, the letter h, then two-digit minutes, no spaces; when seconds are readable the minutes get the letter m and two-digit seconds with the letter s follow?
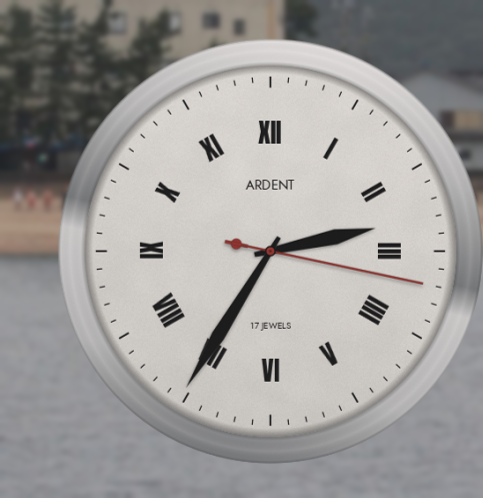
2h35m17s
